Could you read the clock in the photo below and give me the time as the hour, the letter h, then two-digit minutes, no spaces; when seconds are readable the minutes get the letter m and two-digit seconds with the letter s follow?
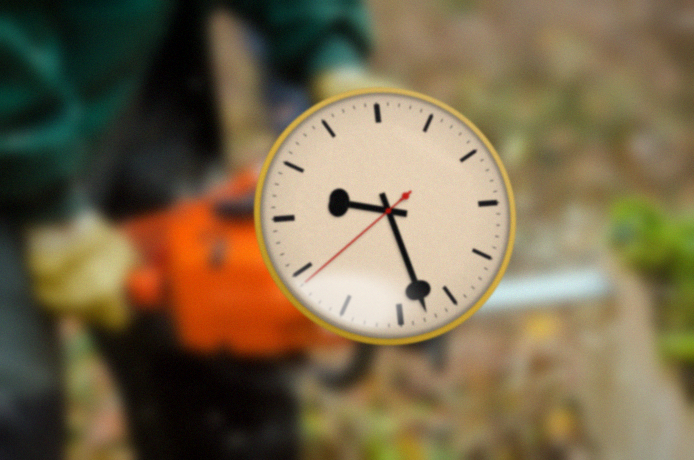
9h27m39s
